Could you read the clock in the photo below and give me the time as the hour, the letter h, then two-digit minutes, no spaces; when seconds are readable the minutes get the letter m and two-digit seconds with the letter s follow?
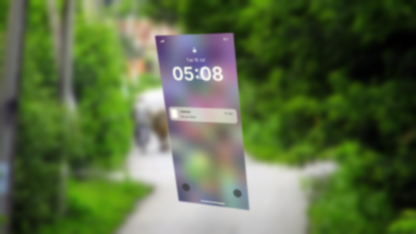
5h08
